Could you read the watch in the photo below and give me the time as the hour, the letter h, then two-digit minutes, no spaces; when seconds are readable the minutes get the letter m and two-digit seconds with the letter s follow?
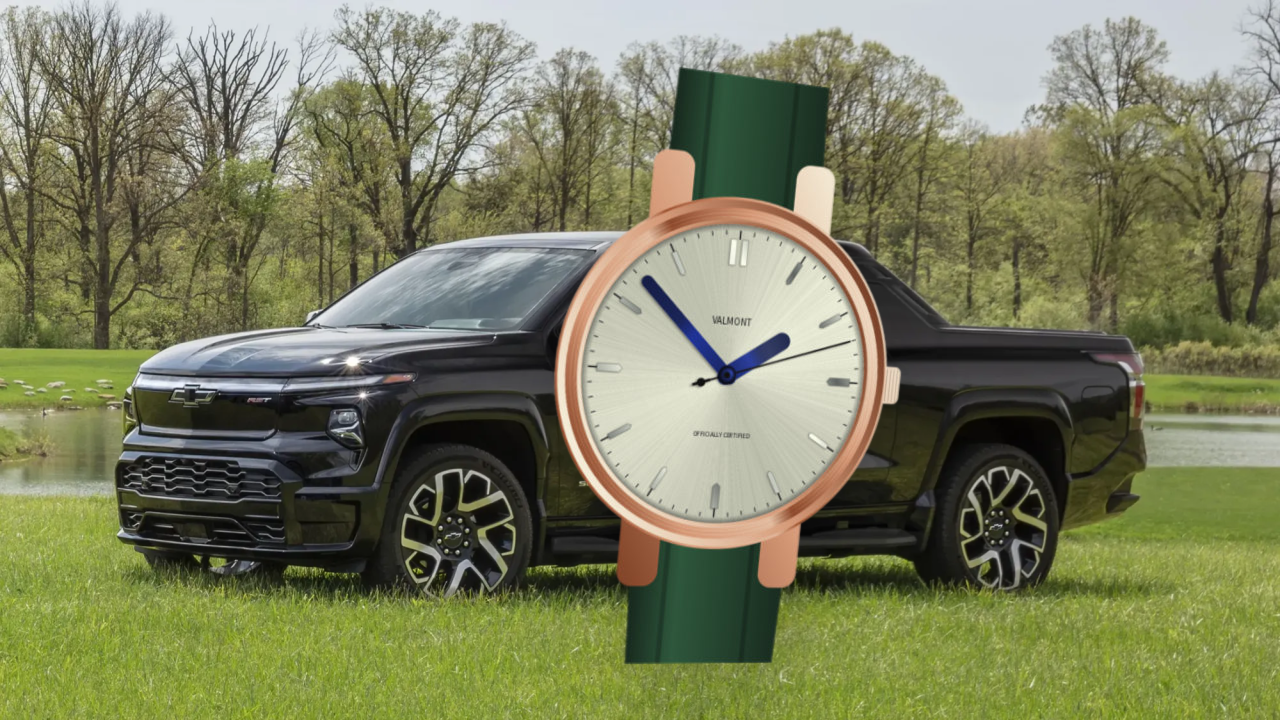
1h52m12s
